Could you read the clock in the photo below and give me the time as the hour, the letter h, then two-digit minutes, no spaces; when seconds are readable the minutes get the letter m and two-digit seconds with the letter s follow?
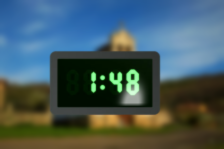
1h48
